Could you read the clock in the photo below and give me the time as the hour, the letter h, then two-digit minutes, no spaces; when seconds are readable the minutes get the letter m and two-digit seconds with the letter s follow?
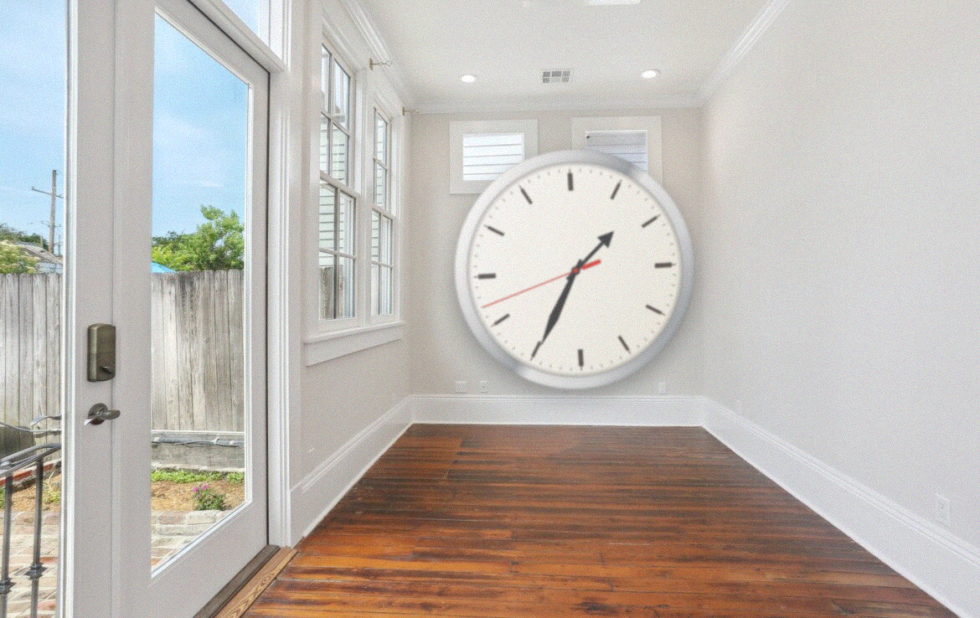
1h34m42s
